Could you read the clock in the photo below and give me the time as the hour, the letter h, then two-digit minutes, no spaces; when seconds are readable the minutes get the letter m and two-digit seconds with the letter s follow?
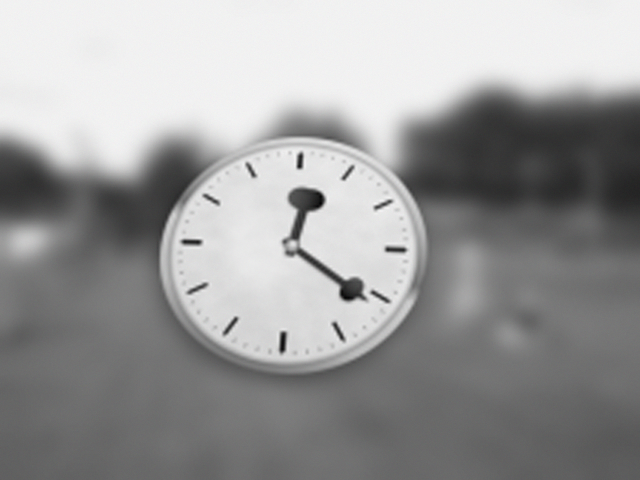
12h21
